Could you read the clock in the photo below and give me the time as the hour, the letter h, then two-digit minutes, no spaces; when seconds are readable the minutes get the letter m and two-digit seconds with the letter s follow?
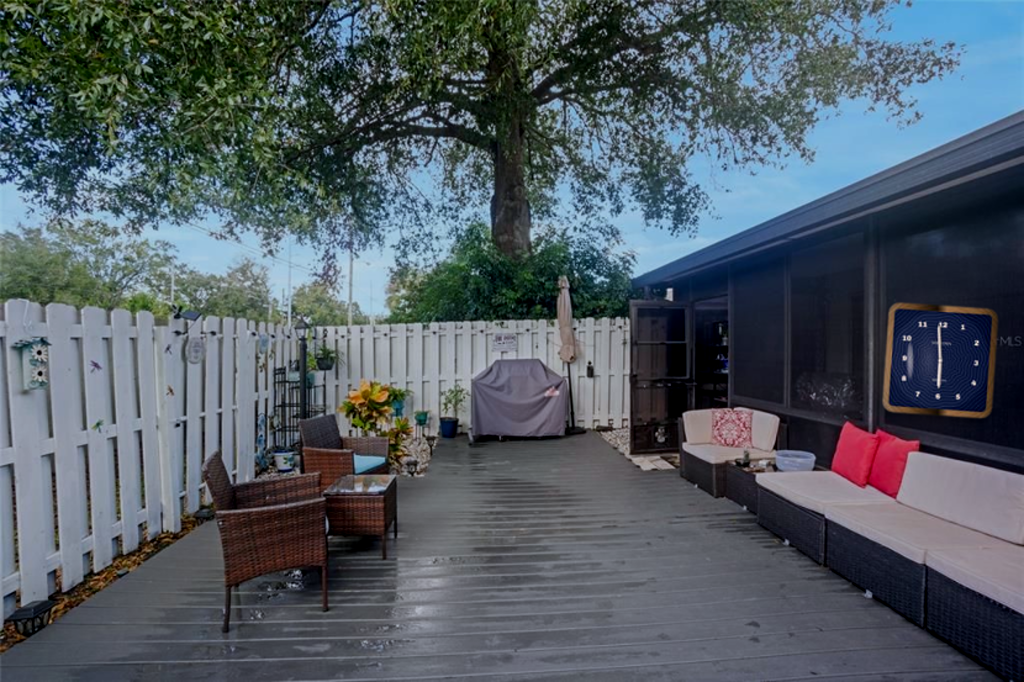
5h59
